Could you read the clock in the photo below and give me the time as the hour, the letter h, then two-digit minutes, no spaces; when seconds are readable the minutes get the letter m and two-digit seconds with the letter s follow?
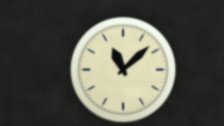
11h08
